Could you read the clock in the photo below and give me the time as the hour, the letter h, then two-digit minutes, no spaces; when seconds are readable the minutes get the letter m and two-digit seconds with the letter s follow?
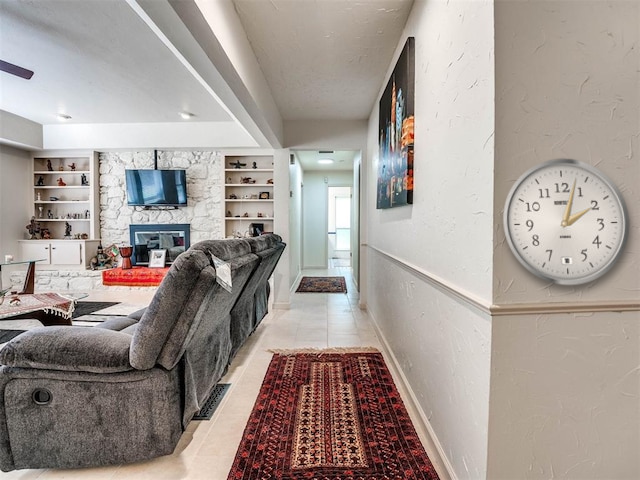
2h03
